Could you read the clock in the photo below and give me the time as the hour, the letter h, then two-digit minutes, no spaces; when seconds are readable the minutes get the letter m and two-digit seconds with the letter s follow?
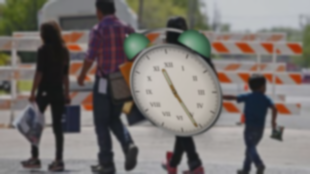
11h26
